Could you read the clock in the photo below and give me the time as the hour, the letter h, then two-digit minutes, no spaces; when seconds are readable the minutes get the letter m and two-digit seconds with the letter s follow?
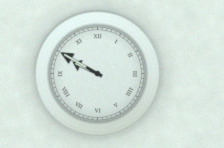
9h50
